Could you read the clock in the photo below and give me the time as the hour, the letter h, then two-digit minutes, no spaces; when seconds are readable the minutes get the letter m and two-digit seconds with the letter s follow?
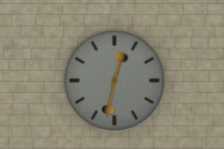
12h32
